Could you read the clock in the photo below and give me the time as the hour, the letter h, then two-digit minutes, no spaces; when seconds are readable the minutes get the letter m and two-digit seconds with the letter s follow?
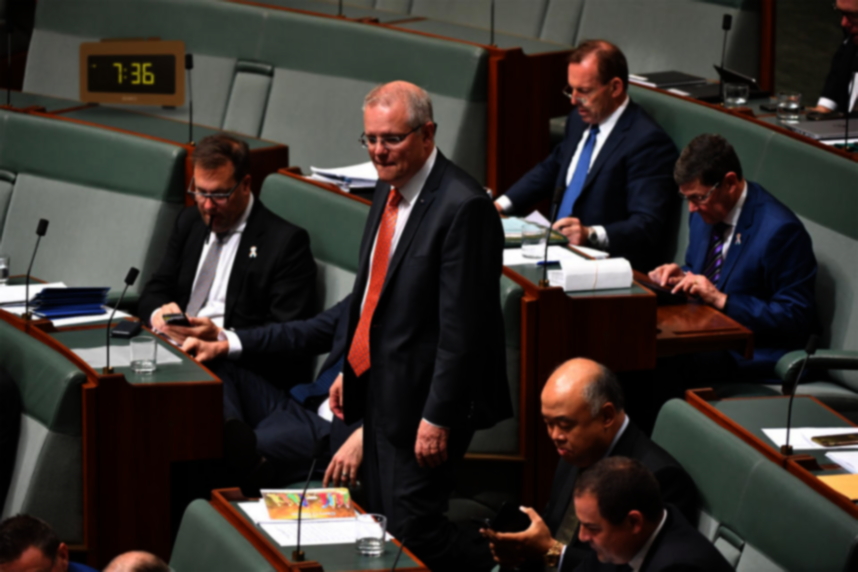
7h36
